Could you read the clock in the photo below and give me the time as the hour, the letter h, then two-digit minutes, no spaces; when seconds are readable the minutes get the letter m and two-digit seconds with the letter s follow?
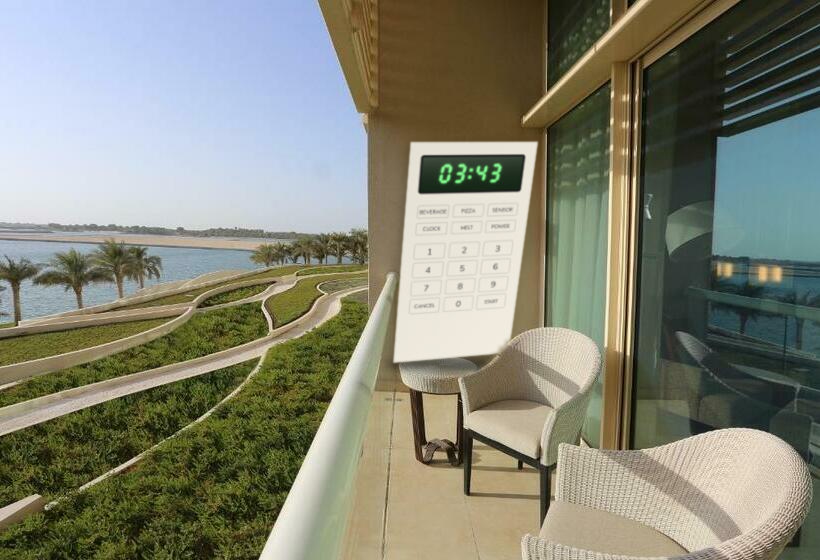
3h43
